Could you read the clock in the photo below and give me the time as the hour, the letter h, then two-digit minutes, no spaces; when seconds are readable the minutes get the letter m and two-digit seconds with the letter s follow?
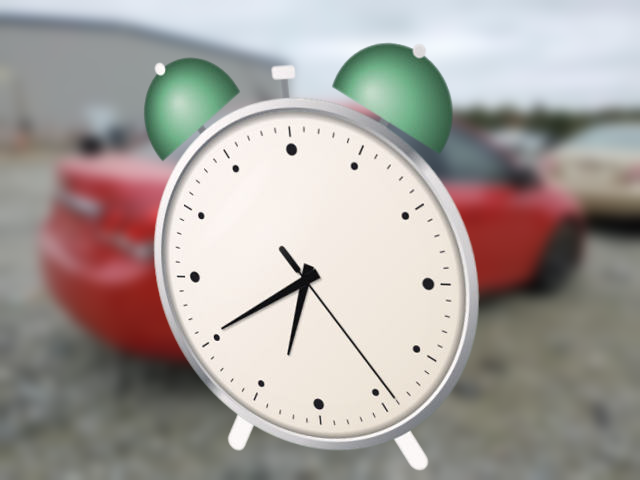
6h40m24s
